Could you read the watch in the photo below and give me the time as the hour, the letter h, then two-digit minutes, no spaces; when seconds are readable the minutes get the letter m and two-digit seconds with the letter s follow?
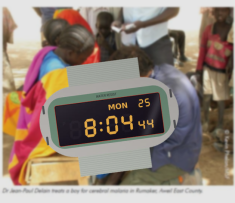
8h04m44s
